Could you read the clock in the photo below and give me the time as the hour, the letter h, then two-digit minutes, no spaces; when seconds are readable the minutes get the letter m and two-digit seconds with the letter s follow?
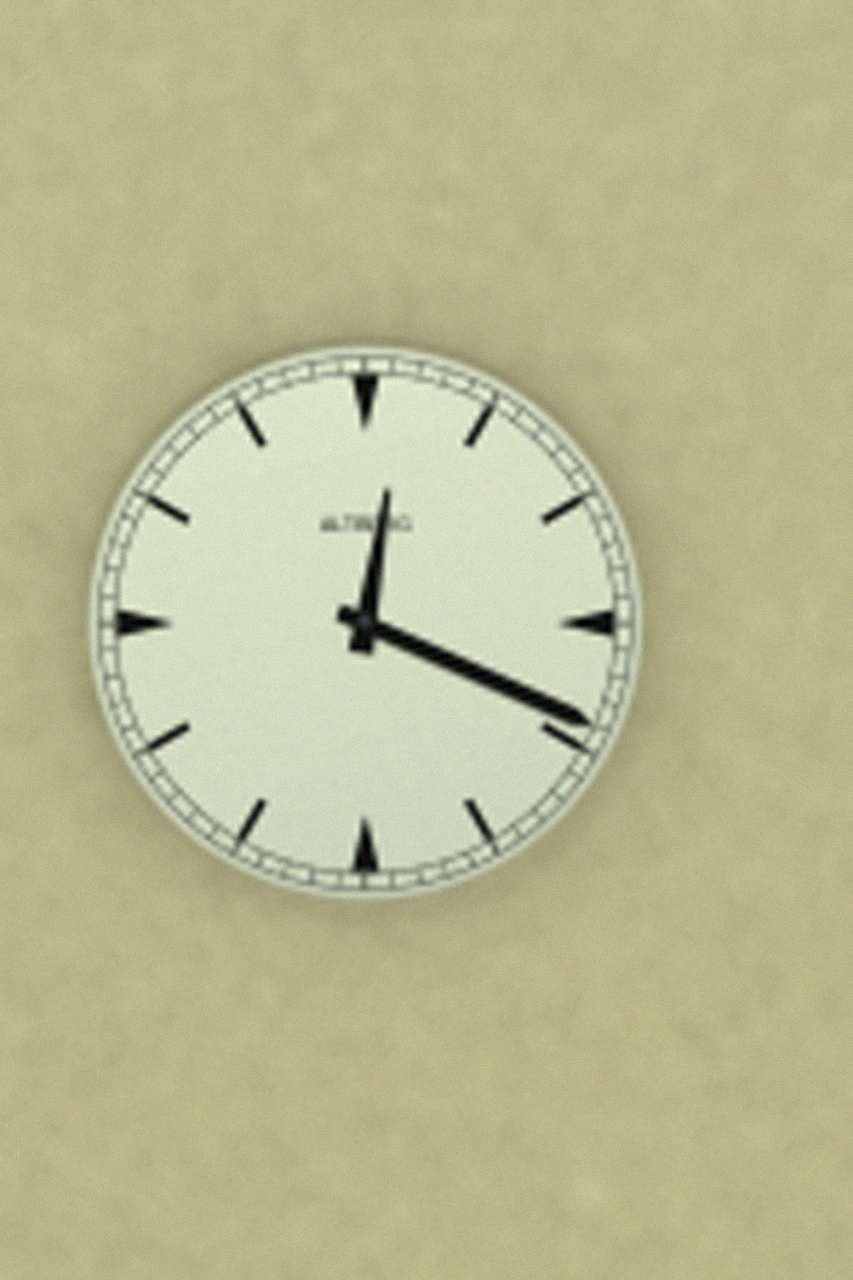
12h19
